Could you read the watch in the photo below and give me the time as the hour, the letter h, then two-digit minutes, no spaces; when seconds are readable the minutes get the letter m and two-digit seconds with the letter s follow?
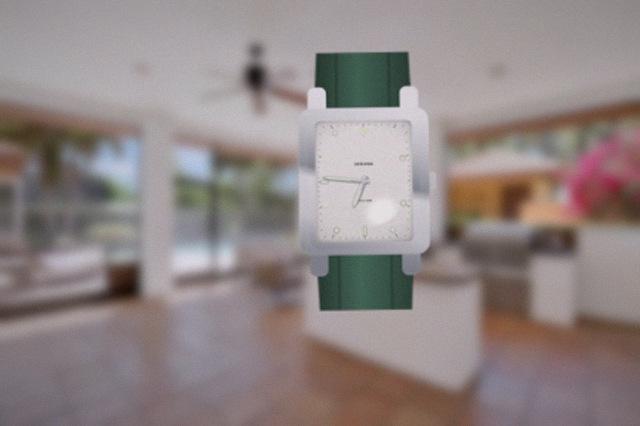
6h46
